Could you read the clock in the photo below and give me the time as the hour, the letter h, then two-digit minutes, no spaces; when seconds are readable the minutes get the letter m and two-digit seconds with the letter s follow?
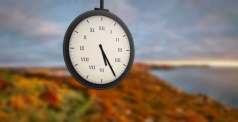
5h25
